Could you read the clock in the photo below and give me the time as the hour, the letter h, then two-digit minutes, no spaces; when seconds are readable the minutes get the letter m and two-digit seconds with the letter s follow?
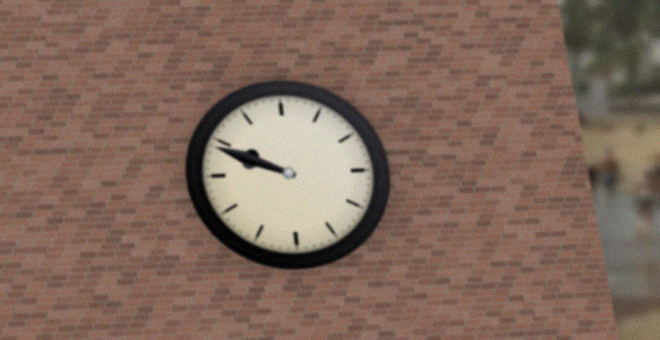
9h49
